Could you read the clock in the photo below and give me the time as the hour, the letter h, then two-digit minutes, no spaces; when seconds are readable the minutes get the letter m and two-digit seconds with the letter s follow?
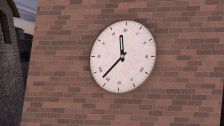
11h37
